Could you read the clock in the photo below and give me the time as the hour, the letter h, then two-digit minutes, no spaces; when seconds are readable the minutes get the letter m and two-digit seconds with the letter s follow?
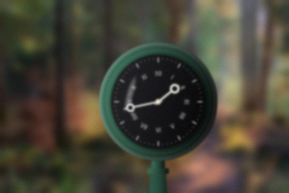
1h43
